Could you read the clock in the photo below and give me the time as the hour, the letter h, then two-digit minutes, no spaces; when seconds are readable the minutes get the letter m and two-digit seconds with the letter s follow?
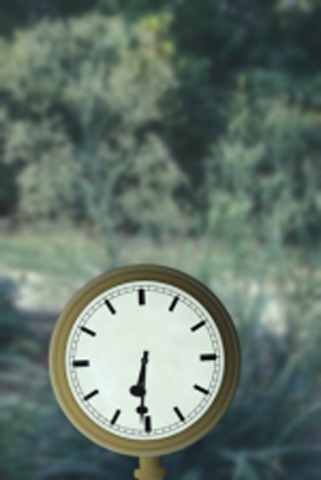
6h31
